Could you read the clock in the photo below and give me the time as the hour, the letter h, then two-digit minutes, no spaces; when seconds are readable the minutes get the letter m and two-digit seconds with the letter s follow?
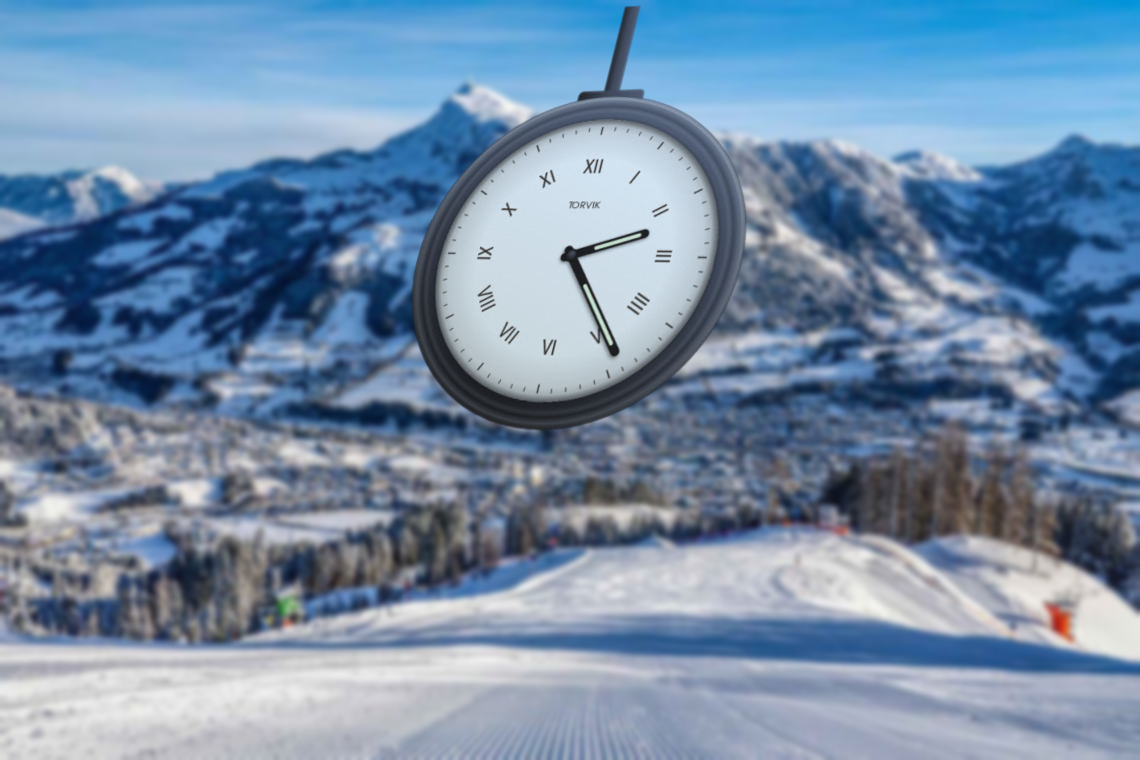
2h24
